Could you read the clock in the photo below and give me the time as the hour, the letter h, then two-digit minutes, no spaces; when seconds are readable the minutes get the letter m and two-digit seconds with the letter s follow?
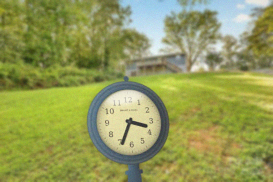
3h34
